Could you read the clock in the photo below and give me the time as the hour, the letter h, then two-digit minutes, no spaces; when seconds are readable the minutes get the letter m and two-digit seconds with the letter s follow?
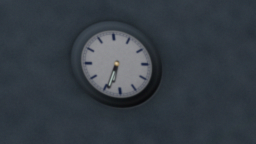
6h34
